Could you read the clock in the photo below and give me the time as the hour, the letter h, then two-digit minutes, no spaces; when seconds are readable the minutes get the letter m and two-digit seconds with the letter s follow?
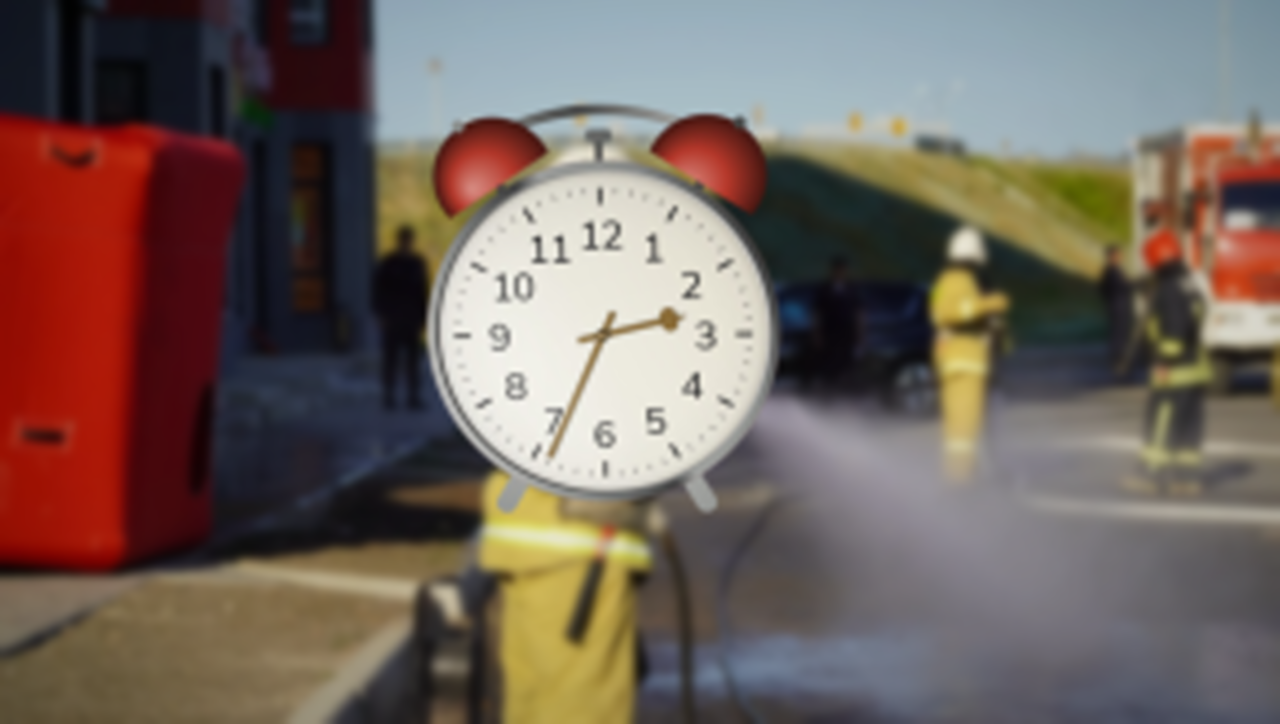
2h34
